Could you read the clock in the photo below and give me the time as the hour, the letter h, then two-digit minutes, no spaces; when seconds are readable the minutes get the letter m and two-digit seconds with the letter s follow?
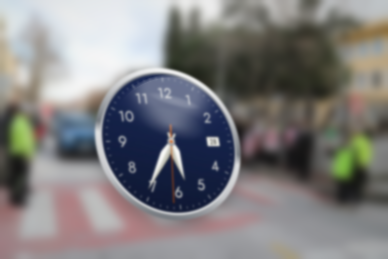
5h35m31s
